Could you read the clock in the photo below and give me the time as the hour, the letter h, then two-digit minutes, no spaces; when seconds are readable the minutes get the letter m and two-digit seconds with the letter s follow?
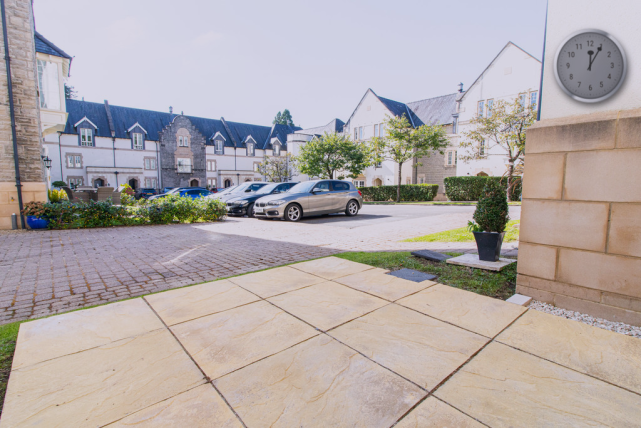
12h05
